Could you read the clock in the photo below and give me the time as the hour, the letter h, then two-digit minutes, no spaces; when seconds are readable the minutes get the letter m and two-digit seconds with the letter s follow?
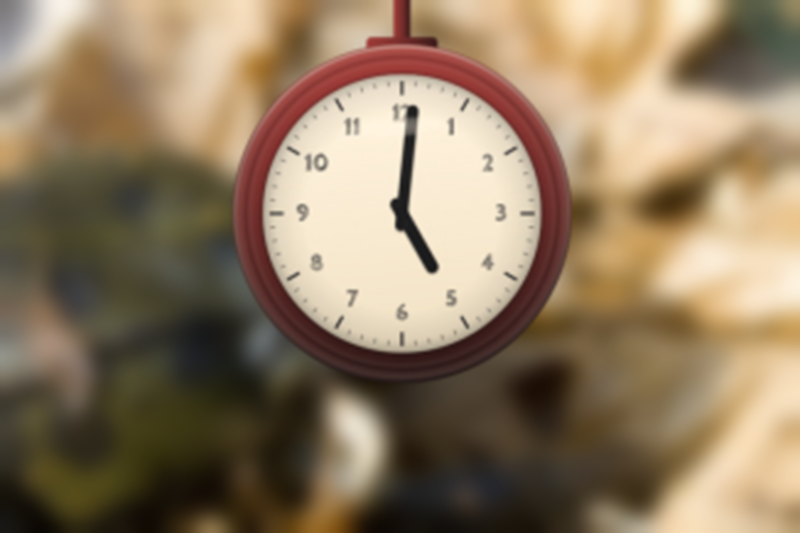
5h01
